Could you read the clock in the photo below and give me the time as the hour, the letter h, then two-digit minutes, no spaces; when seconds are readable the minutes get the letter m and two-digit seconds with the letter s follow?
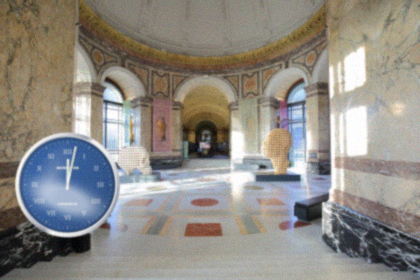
12h02
